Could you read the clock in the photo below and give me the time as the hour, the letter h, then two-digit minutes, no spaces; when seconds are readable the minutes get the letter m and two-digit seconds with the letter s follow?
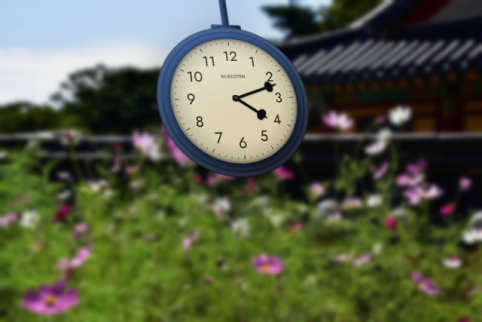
4h12
